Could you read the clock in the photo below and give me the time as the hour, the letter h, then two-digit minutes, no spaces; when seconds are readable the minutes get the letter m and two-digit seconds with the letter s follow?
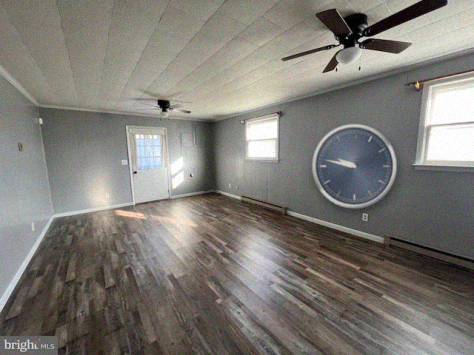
9h47
